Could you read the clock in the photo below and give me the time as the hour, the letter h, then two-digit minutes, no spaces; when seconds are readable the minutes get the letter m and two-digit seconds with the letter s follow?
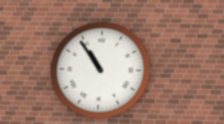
10h54
